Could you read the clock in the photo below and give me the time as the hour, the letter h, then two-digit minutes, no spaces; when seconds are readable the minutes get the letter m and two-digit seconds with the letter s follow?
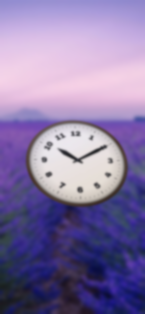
10h10
